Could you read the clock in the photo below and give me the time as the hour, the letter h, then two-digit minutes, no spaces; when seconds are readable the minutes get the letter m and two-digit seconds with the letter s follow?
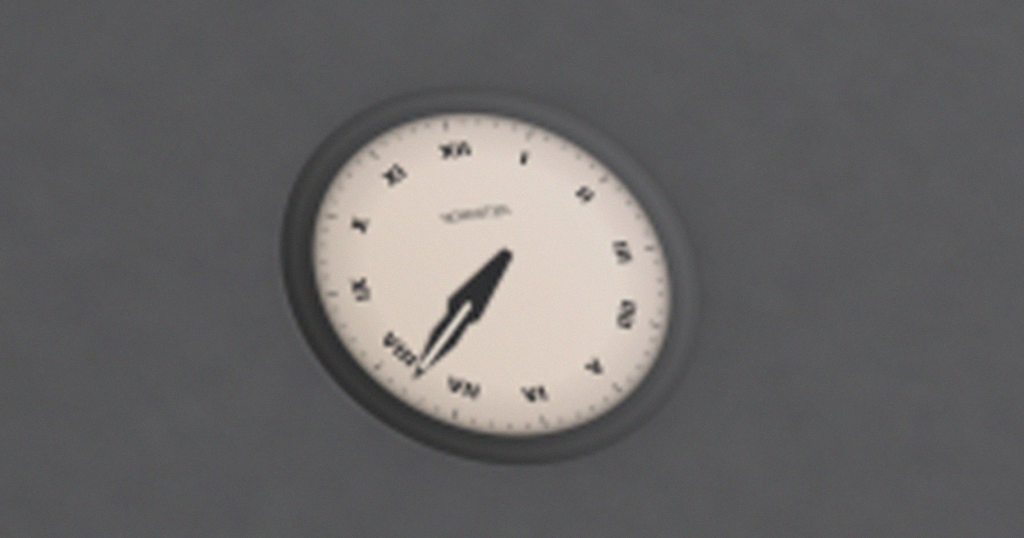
7h38
